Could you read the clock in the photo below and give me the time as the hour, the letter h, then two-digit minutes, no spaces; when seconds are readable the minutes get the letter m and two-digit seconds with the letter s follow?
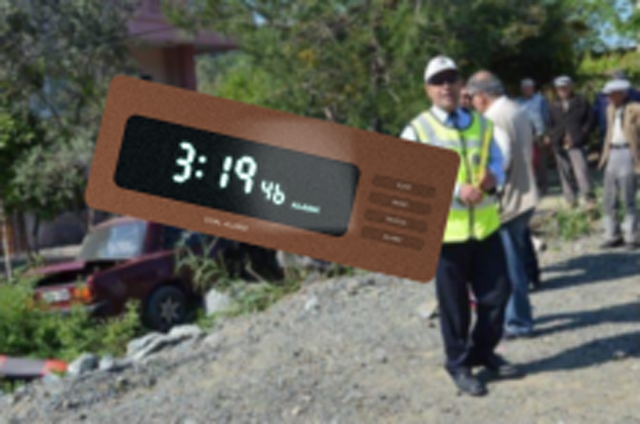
3h19m46s
